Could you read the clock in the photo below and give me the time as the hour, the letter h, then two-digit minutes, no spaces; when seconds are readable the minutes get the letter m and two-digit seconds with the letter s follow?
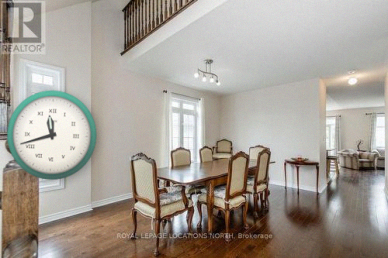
11h42
